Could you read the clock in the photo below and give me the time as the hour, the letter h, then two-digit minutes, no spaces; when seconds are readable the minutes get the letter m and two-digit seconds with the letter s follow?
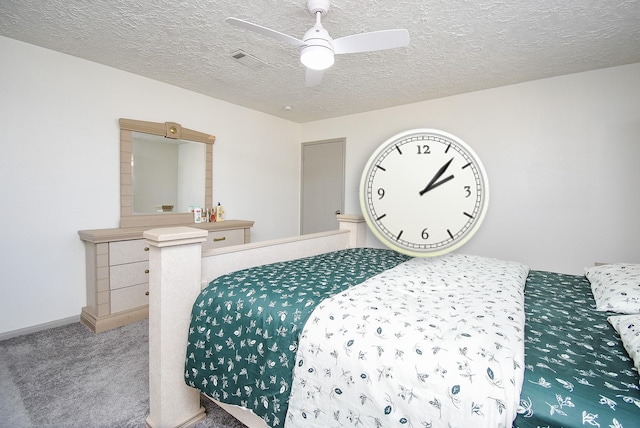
2h07
